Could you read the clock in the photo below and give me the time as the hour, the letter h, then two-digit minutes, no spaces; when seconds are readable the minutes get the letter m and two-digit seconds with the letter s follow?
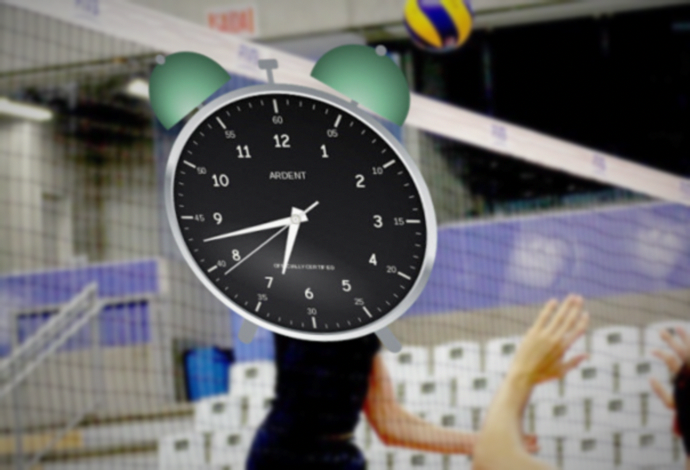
6h42m39s
